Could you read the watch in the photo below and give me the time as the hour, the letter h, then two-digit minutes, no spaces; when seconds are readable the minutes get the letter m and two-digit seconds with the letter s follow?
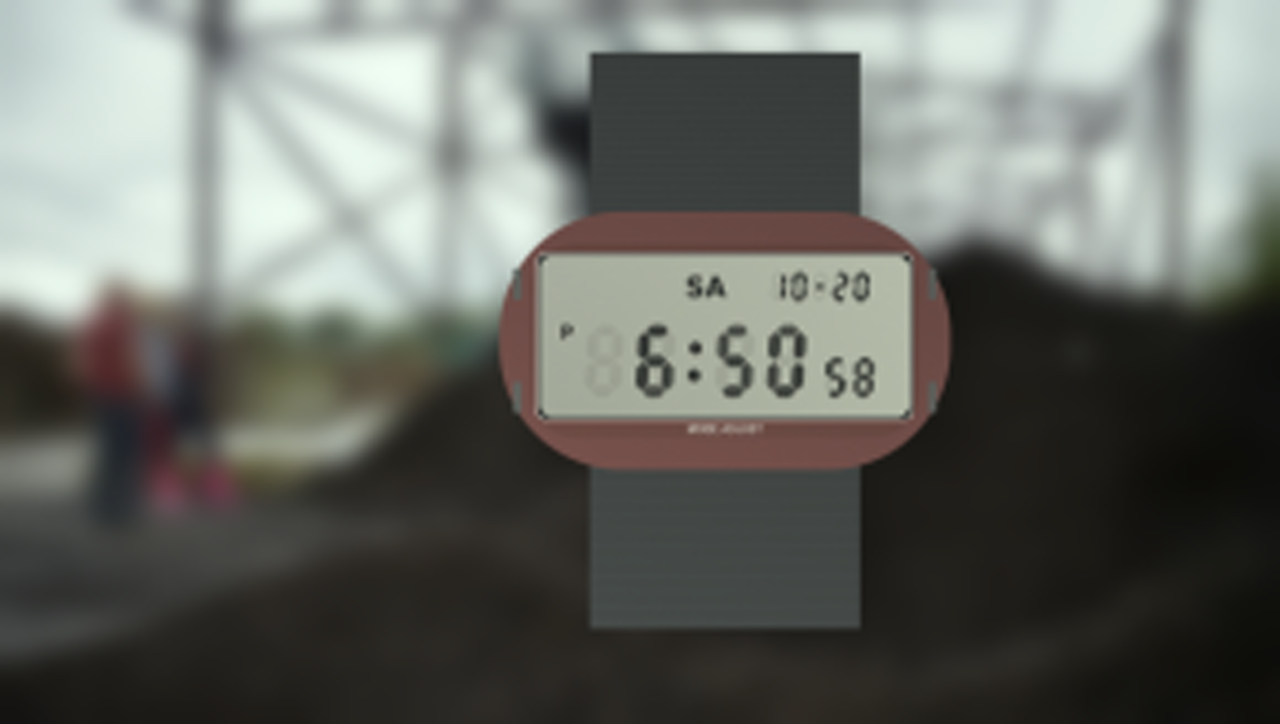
6h50m58s
